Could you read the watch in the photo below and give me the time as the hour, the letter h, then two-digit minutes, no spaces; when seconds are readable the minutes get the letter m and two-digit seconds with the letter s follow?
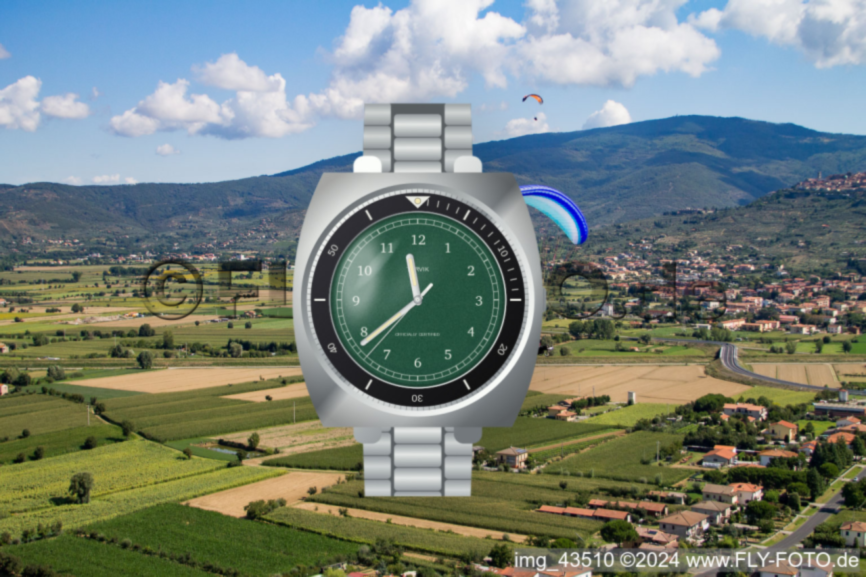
11h38m37s
